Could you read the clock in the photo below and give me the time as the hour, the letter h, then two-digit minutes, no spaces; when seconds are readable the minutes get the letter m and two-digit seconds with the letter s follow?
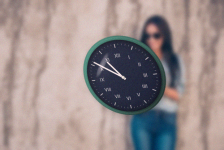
10h51
